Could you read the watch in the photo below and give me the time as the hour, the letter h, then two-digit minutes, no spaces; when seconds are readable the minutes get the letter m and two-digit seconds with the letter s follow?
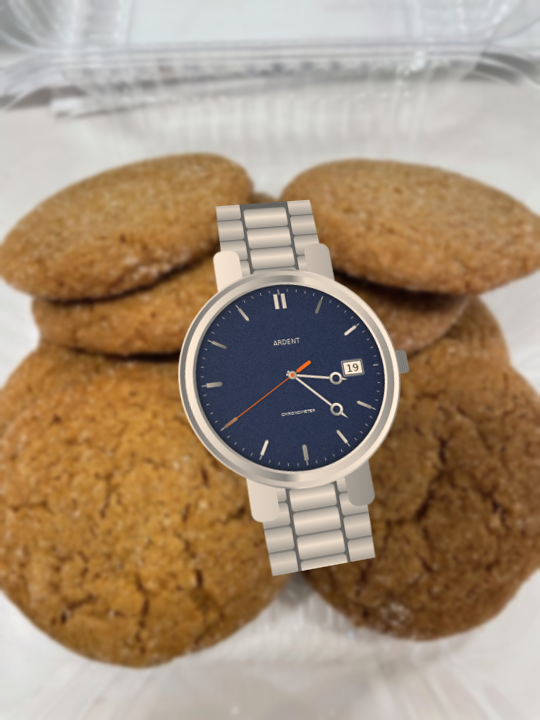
3h22m40s
